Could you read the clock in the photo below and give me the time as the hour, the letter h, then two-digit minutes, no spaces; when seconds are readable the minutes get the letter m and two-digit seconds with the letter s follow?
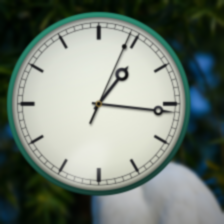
1h16m04s
